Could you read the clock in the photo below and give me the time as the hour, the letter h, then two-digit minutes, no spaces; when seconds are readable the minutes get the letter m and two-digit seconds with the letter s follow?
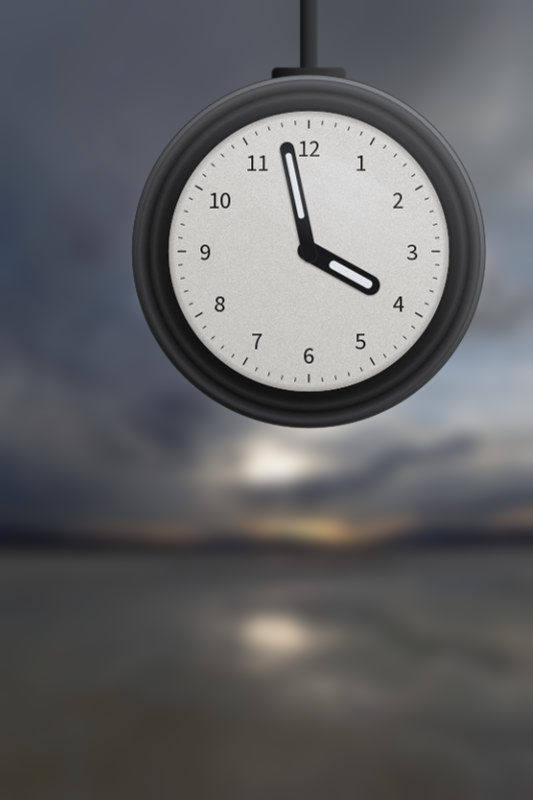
3h58
